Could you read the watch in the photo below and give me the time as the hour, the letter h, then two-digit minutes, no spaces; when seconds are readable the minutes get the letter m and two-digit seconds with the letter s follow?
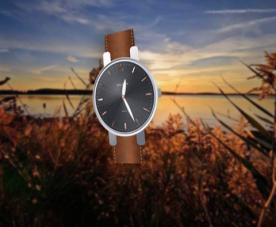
12h26
